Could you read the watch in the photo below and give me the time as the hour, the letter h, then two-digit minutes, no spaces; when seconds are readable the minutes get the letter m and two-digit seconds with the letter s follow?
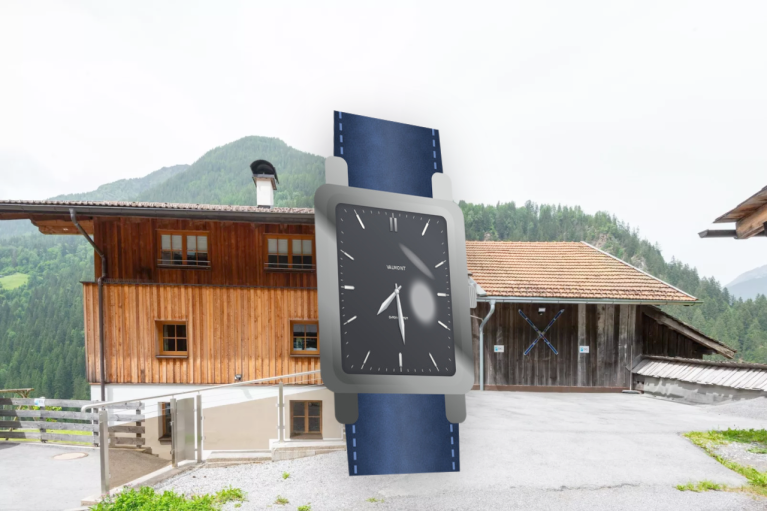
7h29
